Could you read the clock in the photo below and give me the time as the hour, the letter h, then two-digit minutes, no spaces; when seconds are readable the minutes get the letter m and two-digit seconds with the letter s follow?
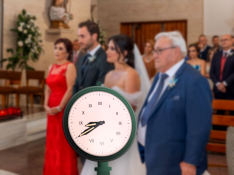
8h40
